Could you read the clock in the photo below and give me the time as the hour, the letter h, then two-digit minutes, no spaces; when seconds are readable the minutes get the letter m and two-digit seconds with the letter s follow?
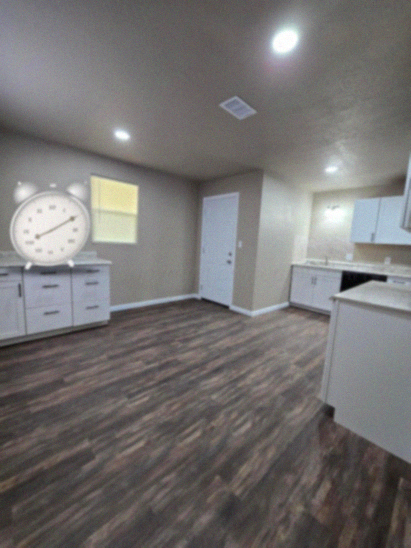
8h10
